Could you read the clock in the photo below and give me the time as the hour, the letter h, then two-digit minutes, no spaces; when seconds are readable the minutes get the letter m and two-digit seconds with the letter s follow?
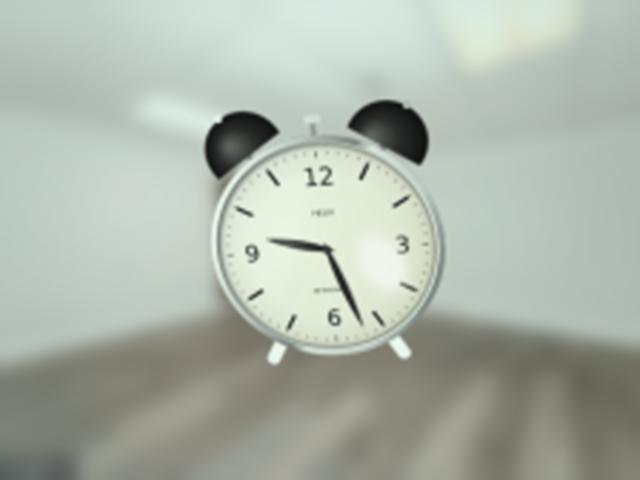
9h27
